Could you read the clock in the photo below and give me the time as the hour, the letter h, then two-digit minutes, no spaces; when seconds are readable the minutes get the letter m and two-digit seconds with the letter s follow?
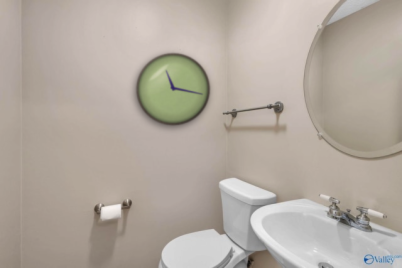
11h17
